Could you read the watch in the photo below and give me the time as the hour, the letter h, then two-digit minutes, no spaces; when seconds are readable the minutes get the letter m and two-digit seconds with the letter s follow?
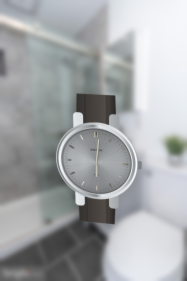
6h01
